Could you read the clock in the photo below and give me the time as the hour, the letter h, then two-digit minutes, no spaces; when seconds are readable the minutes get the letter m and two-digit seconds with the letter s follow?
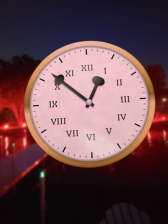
12h52
